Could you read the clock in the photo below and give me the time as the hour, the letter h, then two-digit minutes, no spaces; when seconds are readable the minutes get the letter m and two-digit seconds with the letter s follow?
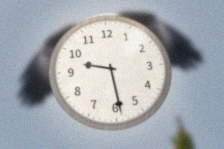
9h29
